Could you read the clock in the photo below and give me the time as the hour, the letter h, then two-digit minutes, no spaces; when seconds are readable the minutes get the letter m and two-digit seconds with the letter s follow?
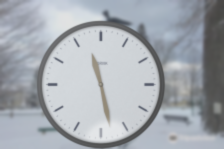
11h28
